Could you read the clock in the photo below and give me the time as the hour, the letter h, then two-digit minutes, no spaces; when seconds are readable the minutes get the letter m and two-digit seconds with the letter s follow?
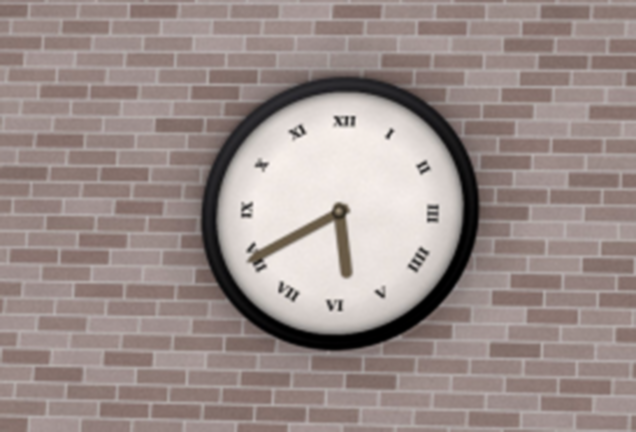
5h40
